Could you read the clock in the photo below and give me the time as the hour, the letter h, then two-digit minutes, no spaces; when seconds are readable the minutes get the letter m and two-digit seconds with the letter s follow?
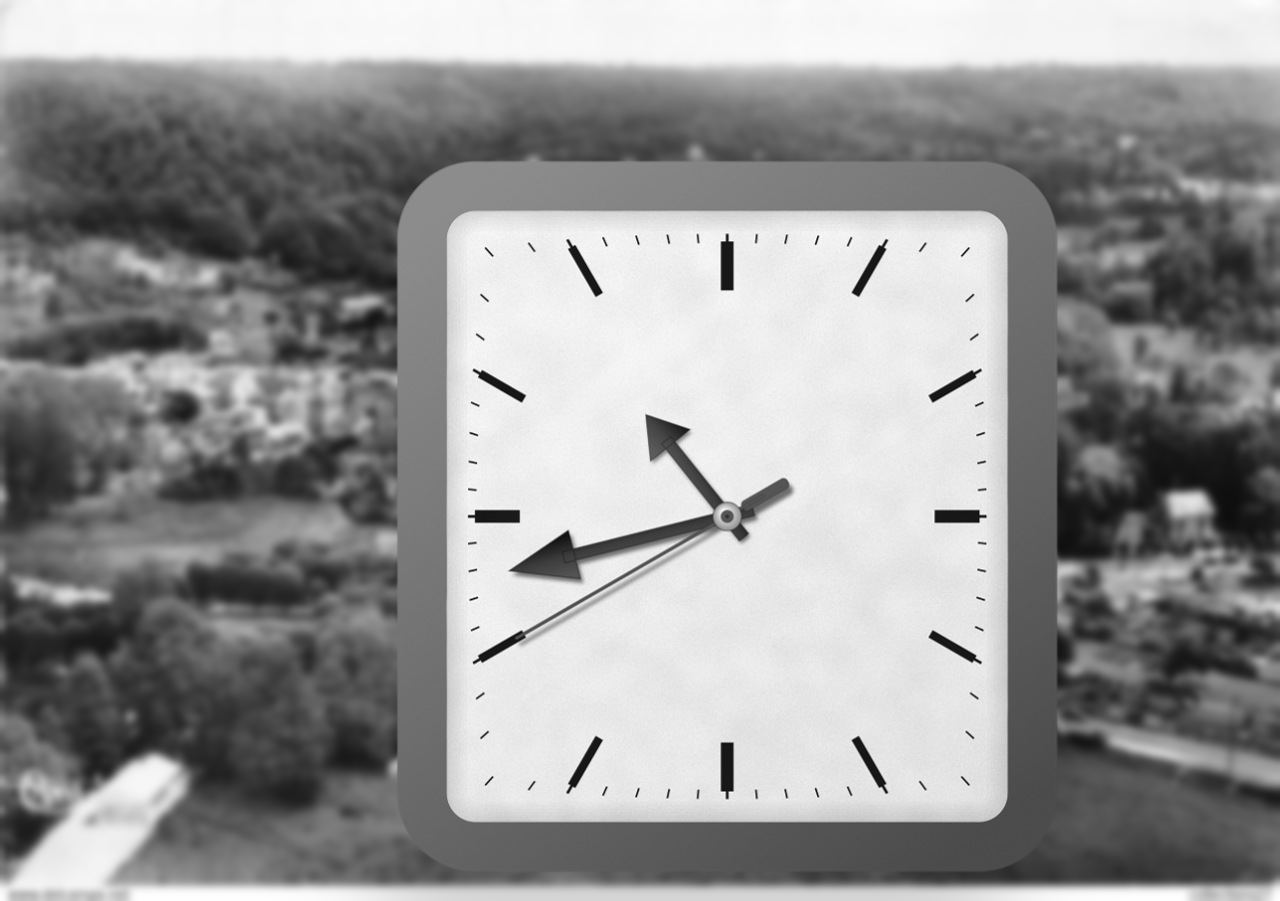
10h42m40s
